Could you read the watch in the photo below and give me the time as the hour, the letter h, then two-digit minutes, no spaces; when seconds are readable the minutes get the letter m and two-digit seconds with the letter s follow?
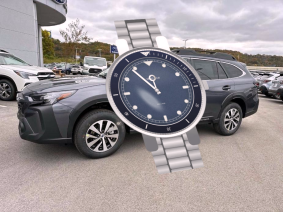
11h54
